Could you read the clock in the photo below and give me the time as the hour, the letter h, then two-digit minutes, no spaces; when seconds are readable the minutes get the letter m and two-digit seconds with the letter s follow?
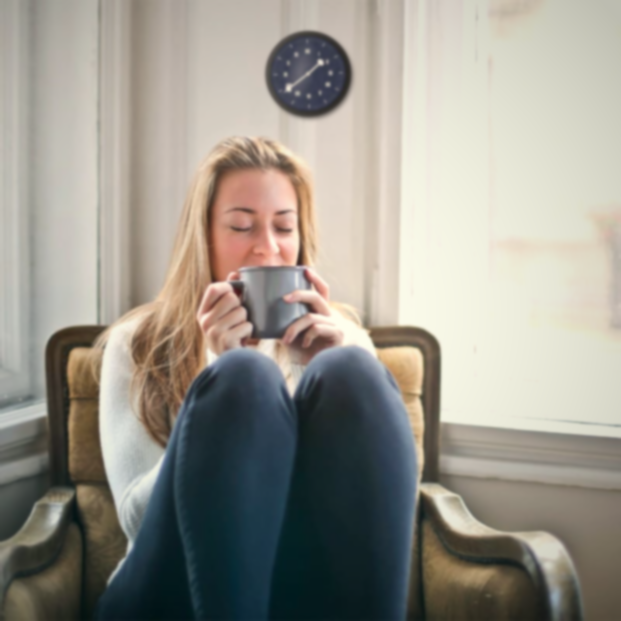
1h39
